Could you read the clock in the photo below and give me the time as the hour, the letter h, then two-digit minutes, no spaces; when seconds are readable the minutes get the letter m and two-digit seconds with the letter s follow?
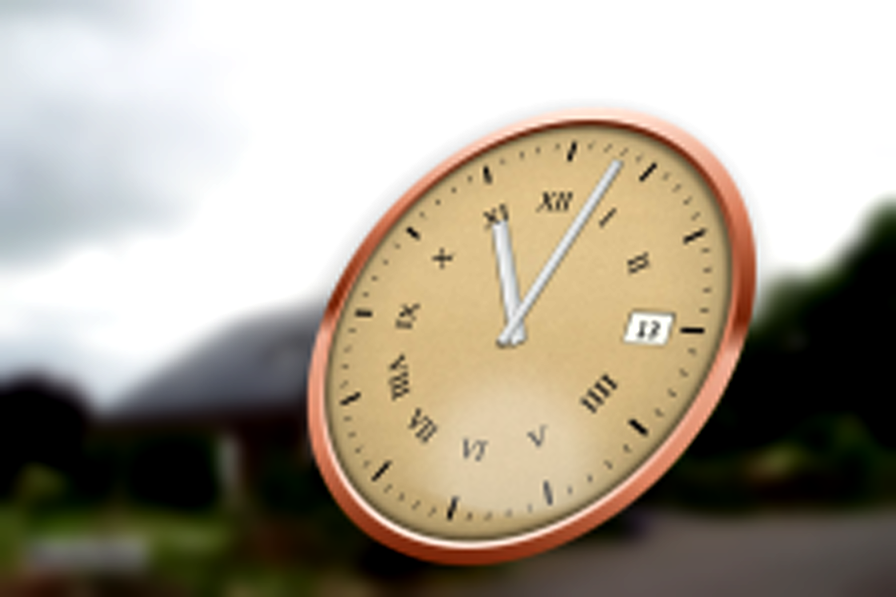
11h03
